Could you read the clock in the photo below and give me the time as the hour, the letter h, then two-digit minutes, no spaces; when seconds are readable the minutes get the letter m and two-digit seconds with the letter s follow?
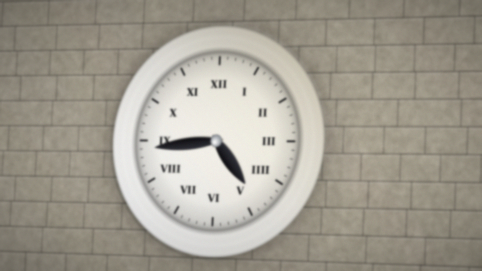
4h44
